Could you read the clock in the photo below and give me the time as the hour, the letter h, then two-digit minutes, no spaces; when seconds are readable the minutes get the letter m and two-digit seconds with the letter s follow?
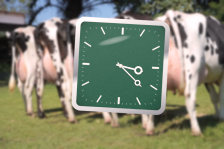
3h22
